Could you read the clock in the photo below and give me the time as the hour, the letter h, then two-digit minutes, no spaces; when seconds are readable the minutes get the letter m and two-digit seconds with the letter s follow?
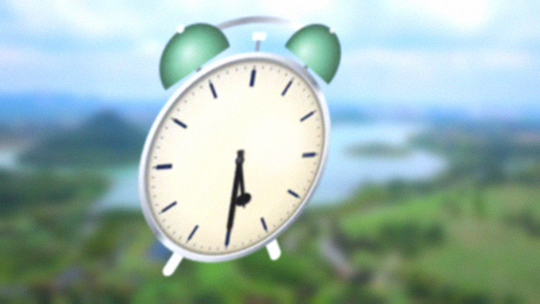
5h30
